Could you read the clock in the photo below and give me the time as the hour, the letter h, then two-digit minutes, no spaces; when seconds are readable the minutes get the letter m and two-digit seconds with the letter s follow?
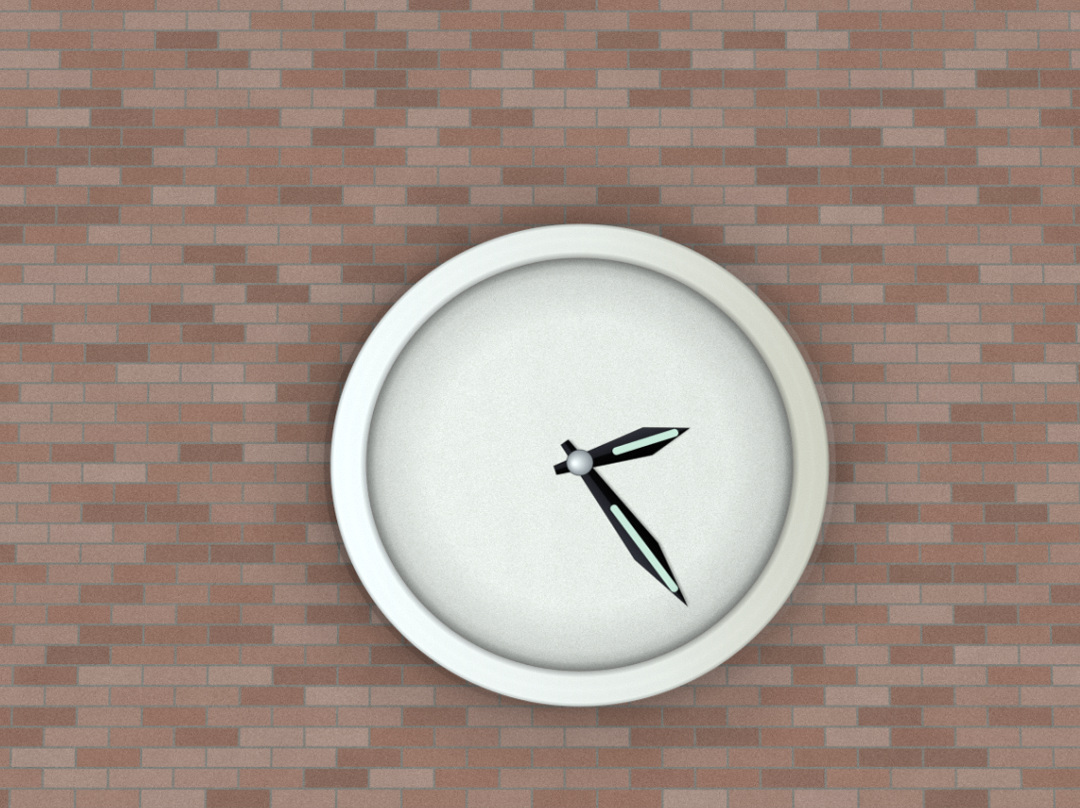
2h24
